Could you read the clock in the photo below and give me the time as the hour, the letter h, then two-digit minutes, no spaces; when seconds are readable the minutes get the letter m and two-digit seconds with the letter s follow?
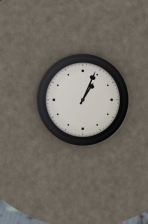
1h04
